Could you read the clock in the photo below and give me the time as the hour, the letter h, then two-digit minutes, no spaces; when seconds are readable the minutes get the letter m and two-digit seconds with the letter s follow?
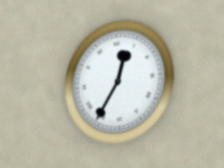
12h36
